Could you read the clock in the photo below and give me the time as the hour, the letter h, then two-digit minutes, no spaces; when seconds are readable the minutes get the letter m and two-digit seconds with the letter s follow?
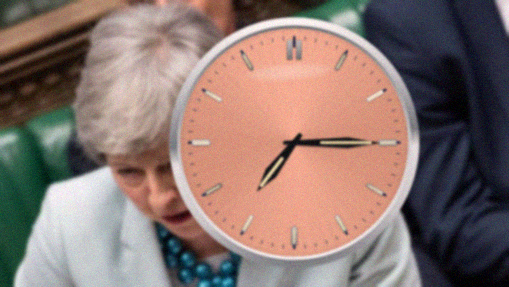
7h15
